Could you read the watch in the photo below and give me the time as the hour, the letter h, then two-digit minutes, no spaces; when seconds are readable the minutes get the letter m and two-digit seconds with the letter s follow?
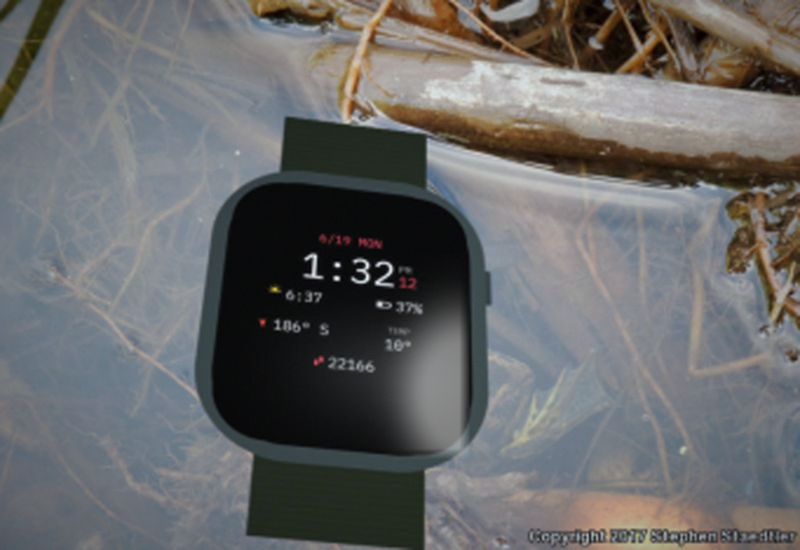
1h32
